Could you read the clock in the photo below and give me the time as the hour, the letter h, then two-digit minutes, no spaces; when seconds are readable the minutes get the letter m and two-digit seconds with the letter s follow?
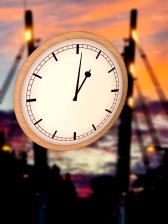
1h01
